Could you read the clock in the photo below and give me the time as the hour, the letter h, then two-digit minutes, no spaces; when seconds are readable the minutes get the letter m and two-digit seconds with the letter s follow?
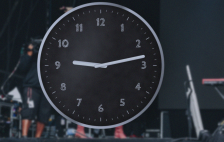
9h13
